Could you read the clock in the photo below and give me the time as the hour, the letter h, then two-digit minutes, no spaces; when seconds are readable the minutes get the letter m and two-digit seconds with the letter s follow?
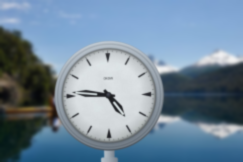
4h46
